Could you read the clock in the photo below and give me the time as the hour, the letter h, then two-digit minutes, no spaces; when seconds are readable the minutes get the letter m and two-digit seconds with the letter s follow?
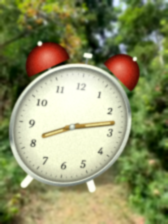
8h13
